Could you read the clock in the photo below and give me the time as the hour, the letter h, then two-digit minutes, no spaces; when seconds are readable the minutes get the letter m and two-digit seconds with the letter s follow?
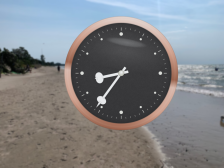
8h36
